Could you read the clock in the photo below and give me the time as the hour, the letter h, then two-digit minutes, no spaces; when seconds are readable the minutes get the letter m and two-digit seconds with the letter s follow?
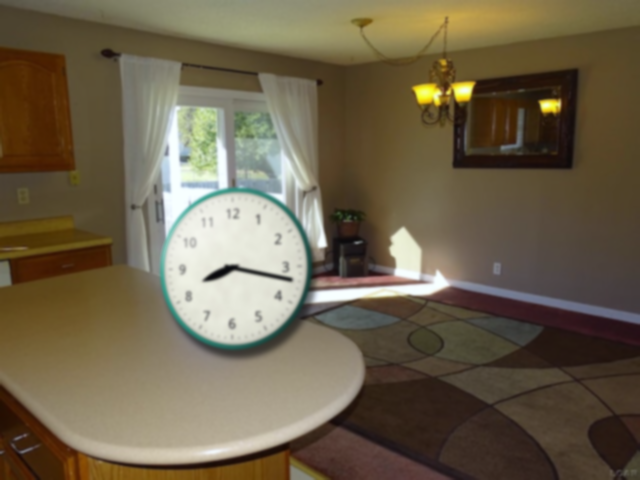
8h17
